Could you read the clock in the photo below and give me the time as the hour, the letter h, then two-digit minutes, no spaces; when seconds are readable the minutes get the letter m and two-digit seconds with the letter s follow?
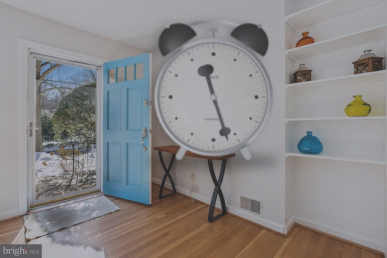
11h27
